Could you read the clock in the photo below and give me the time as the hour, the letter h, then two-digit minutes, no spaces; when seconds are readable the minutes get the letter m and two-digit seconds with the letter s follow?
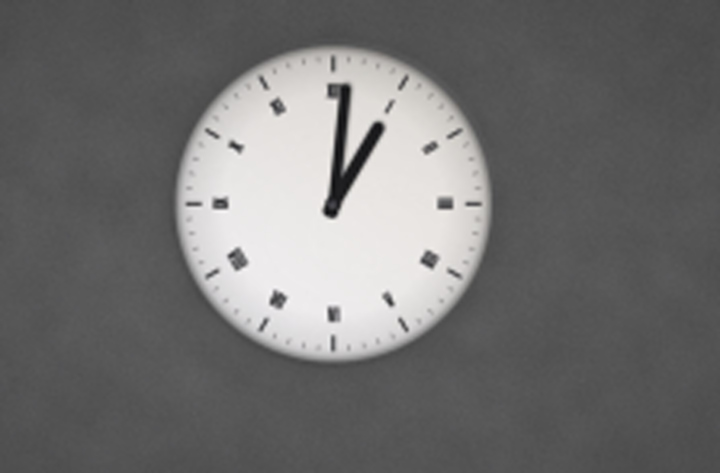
1h01
